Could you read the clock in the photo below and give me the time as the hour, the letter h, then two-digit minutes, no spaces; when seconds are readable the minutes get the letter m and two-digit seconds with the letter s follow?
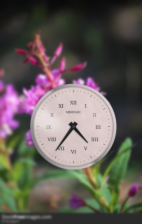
4h36
